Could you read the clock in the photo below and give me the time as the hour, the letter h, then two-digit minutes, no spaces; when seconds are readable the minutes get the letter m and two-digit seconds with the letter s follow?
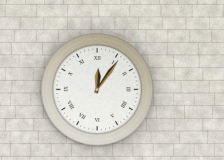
12h06
